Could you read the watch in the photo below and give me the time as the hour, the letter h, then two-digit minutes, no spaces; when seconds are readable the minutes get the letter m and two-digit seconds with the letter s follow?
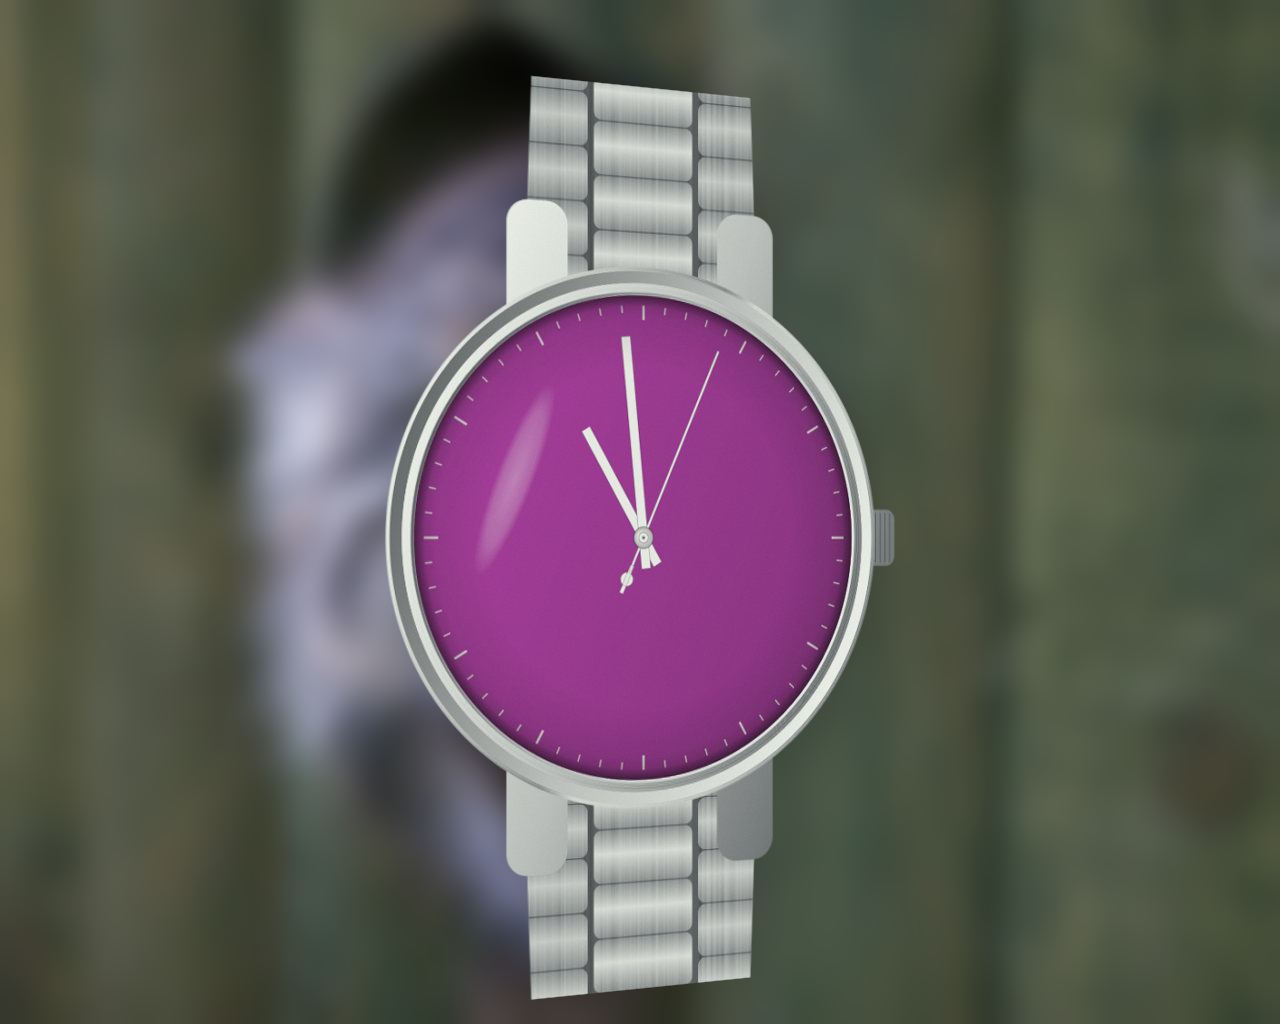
10h59m04s
